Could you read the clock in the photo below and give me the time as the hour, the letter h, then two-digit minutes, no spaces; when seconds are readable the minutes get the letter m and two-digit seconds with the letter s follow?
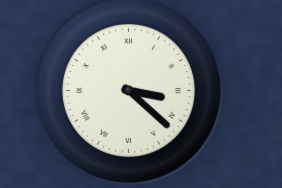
3h22
